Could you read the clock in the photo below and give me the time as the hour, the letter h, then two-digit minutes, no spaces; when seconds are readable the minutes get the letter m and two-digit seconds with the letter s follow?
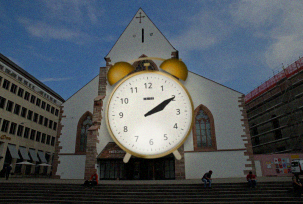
2h10
